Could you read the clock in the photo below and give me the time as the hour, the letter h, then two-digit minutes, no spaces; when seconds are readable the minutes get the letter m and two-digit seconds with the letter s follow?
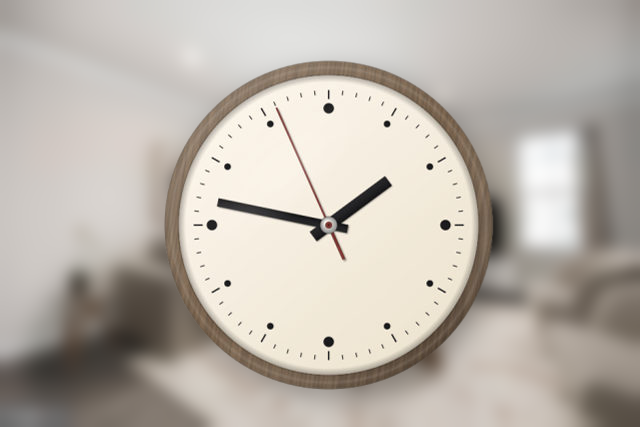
1h46m56s
